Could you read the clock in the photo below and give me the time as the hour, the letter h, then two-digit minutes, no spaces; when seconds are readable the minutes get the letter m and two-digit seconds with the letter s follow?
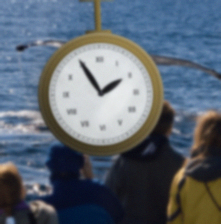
1h55
